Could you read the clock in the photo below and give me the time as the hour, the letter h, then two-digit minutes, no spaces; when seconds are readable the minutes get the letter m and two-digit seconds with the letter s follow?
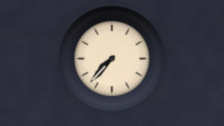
7h37
